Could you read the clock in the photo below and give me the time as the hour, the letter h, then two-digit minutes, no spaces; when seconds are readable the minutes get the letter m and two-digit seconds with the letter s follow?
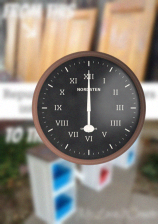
6h00
